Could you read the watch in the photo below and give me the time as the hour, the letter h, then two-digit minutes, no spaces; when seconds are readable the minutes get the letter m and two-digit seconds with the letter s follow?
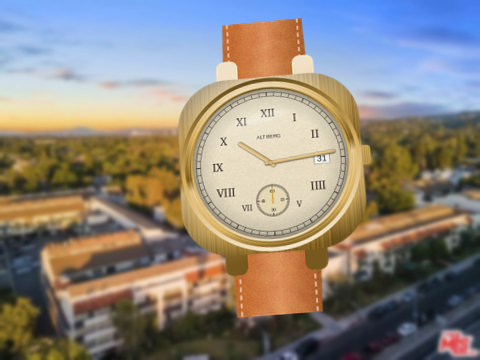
10h14
